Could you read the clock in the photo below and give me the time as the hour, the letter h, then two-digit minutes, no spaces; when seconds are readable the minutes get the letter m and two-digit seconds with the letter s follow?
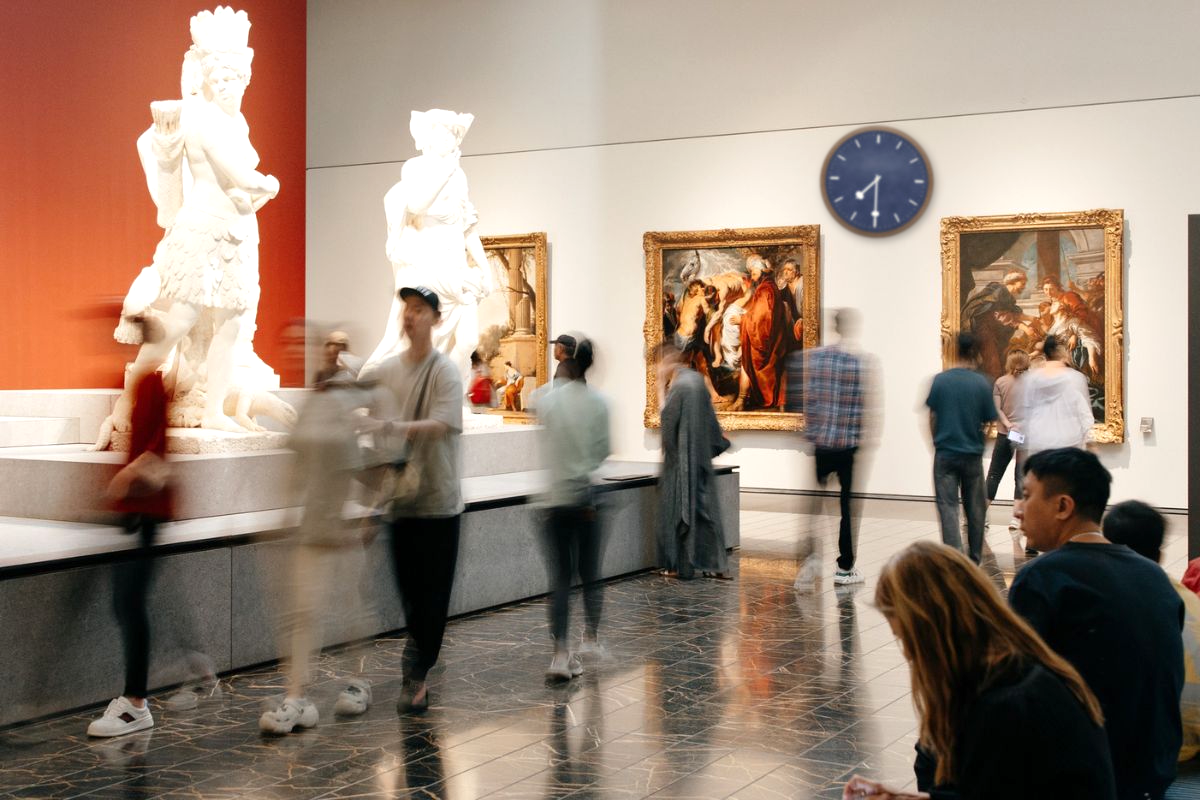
7h30
